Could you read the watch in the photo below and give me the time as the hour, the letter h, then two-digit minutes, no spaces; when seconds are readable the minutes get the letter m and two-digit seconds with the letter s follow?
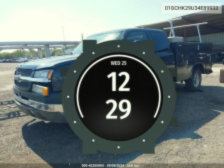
12h29
